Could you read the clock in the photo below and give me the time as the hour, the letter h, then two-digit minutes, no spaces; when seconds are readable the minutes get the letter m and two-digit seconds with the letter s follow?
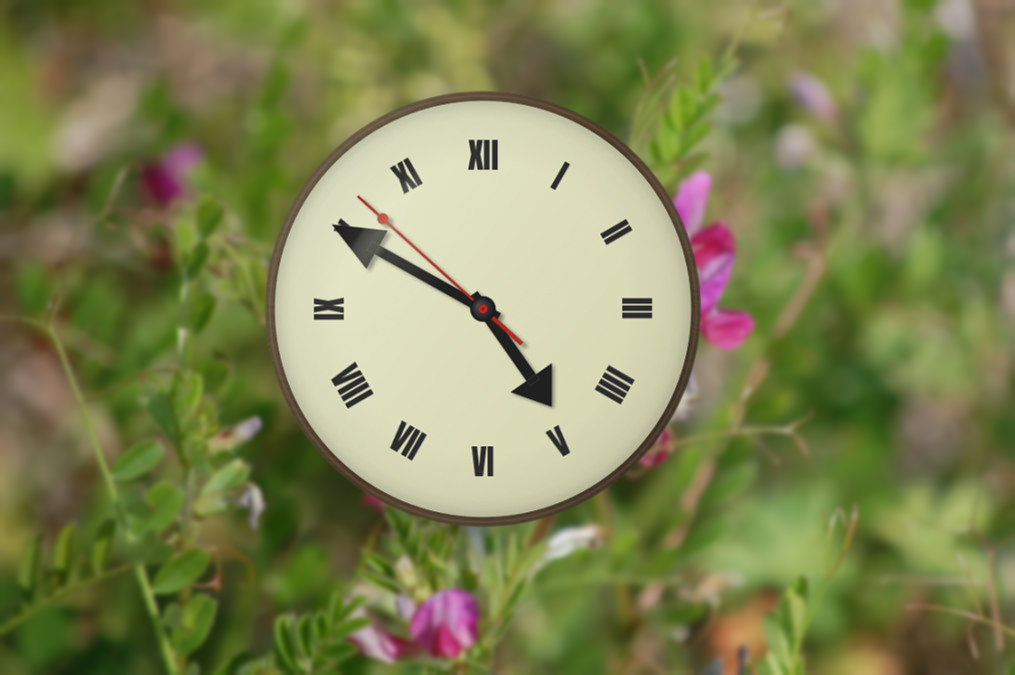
4h49m52s
